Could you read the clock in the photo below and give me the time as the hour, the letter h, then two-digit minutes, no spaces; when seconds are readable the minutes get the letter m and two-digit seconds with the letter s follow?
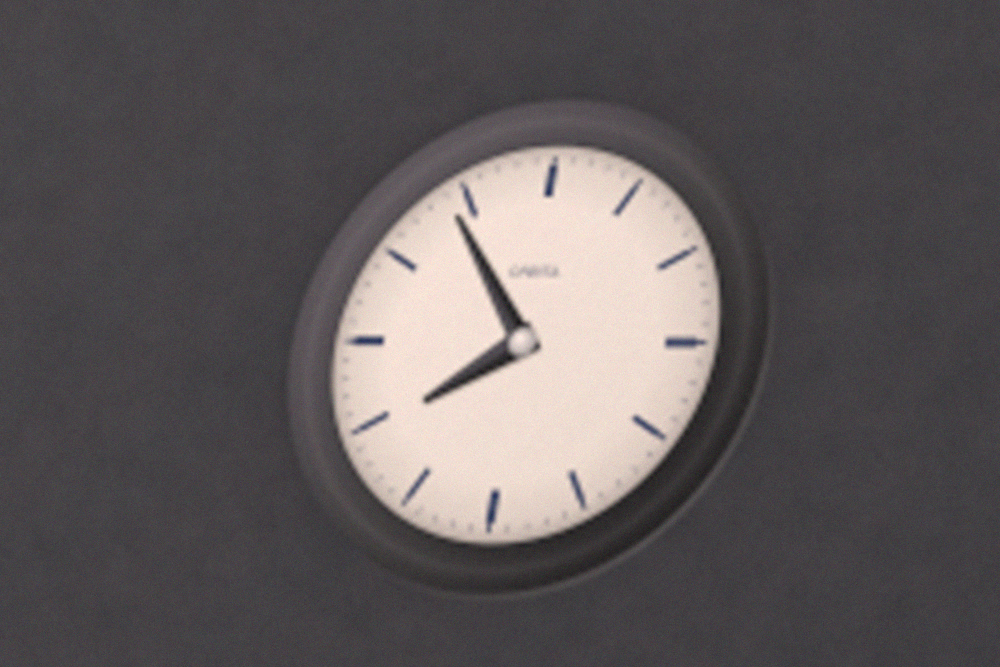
7h54
